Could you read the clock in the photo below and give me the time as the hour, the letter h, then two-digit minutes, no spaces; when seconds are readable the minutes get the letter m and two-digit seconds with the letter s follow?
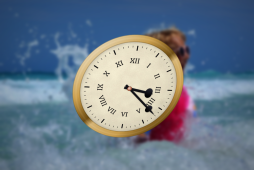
3h22
